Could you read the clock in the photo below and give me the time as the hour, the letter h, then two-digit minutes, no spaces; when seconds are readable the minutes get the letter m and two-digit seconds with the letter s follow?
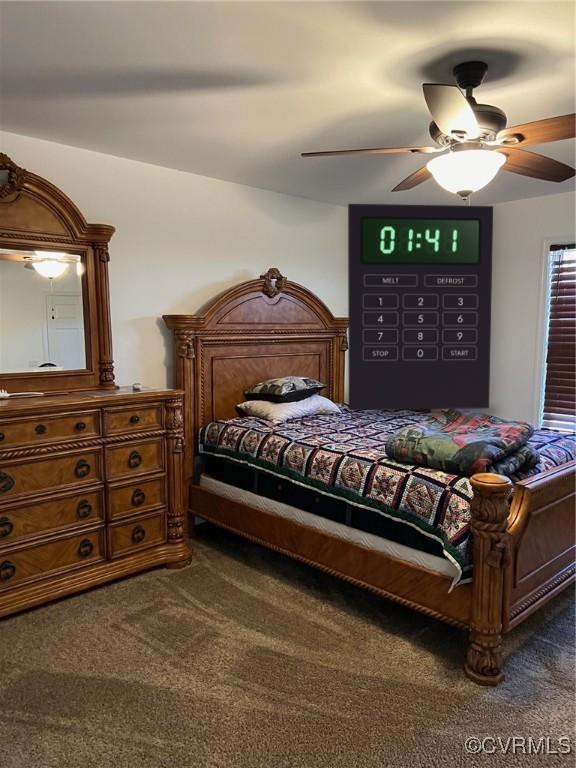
1h41
